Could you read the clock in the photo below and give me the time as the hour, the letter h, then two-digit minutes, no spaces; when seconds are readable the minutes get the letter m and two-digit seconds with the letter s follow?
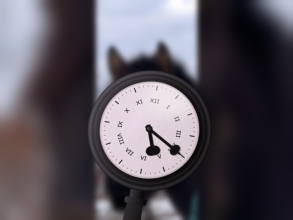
5h20
